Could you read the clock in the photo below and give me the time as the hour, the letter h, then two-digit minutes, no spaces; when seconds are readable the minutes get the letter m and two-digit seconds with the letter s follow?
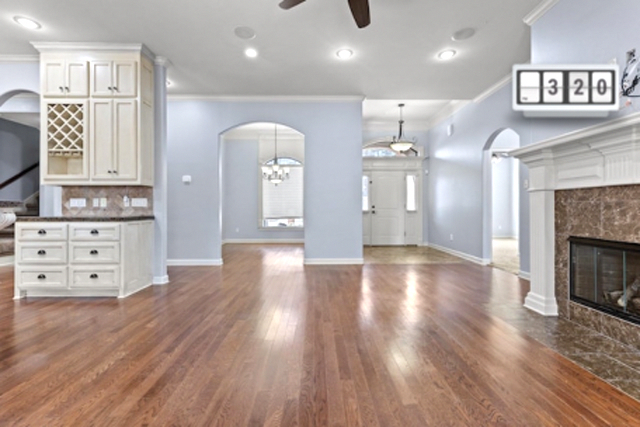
3h20
